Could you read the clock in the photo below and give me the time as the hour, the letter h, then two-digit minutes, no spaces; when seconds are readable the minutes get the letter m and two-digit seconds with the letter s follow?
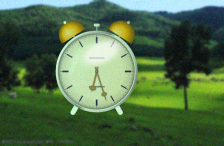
6h27
